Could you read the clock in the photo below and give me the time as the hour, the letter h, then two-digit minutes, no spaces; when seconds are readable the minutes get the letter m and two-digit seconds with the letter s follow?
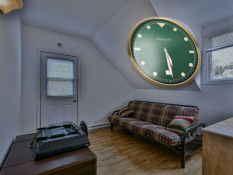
5h29
